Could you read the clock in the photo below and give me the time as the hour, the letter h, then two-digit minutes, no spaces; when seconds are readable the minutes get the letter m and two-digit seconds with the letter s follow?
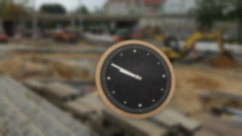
9h50
